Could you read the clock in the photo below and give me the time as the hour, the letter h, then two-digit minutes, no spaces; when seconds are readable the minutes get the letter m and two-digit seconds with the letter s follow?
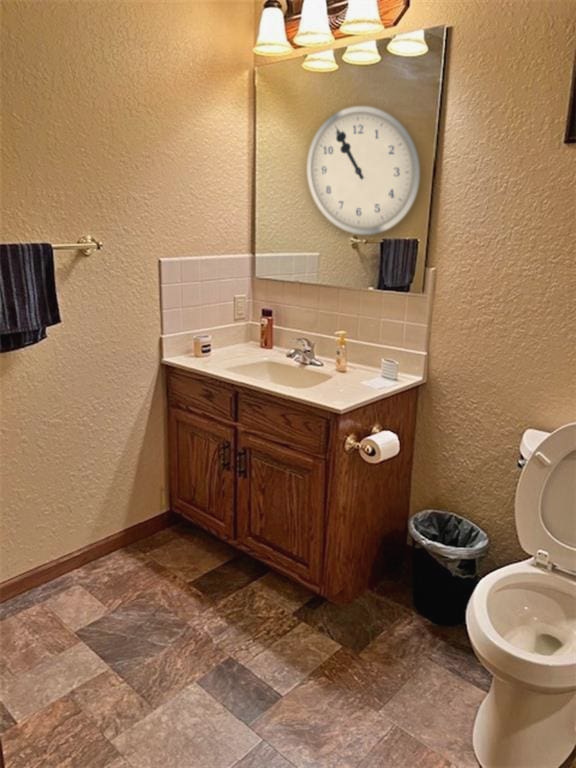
10h55
